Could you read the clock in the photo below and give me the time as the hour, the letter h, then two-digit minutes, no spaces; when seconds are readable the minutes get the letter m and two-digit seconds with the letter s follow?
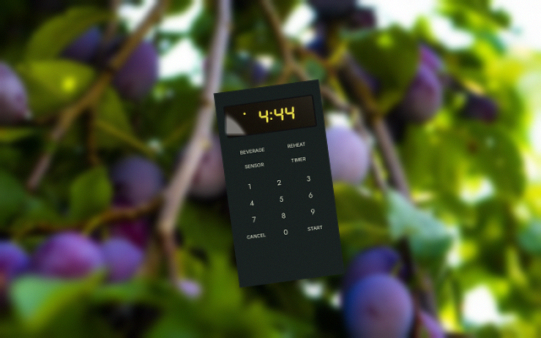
4h44
